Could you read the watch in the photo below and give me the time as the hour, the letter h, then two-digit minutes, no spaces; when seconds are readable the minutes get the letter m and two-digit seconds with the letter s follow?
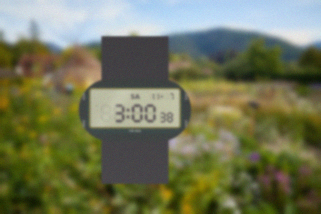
3h00
